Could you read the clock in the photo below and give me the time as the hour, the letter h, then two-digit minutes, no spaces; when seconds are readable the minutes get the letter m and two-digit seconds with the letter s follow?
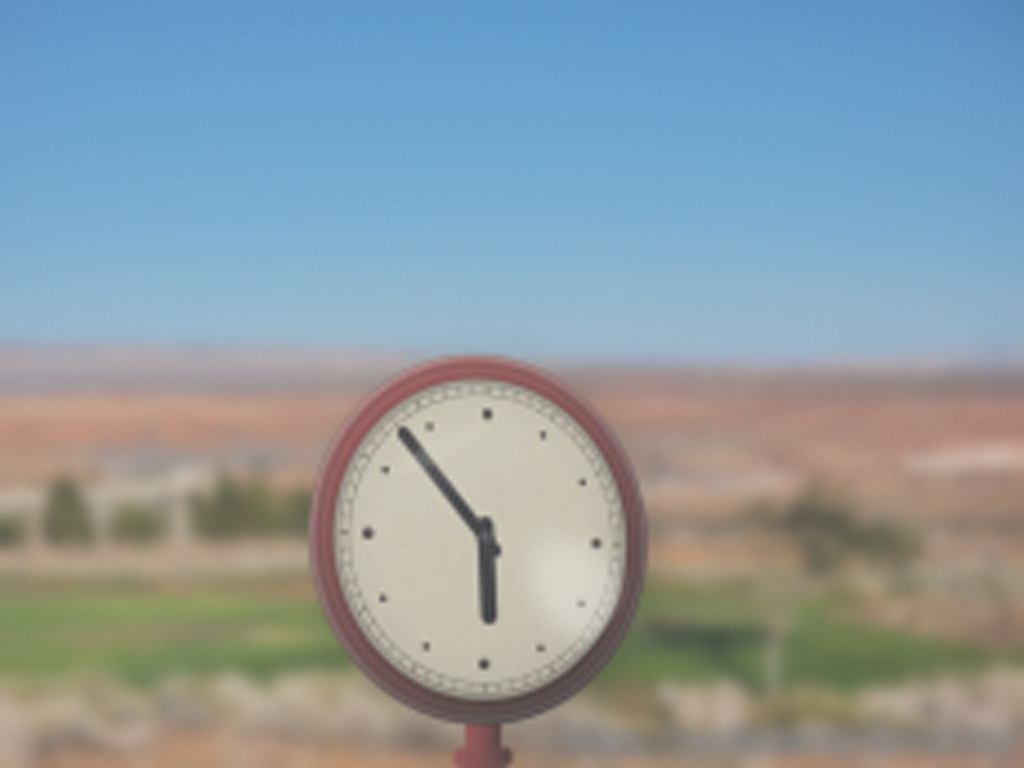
5h53
